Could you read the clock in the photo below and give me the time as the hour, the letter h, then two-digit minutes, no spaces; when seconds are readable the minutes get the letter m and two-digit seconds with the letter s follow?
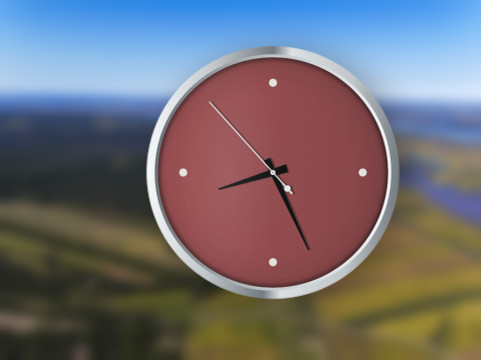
8h25m53s
